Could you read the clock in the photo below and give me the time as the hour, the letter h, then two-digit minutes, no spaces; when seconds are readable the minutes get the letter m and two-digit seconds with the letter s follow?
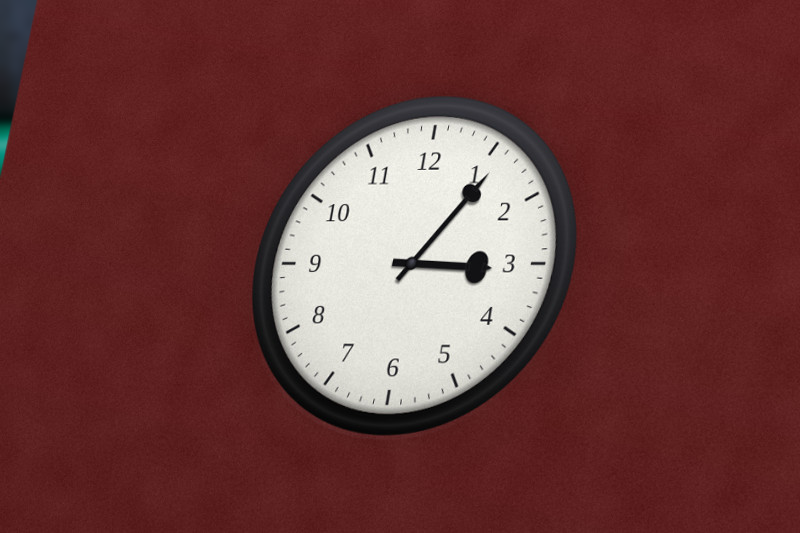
3h06
